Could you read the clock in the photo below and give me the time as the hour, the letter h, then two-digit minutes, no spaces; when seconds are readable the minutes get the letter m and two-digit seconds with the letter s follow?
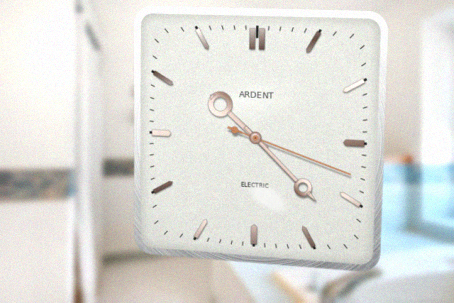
10h22m18s
